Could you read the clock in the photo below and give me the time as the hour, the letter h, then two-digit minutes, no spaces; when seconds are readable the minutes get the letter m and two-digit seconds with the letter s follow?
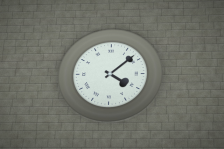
4h08
